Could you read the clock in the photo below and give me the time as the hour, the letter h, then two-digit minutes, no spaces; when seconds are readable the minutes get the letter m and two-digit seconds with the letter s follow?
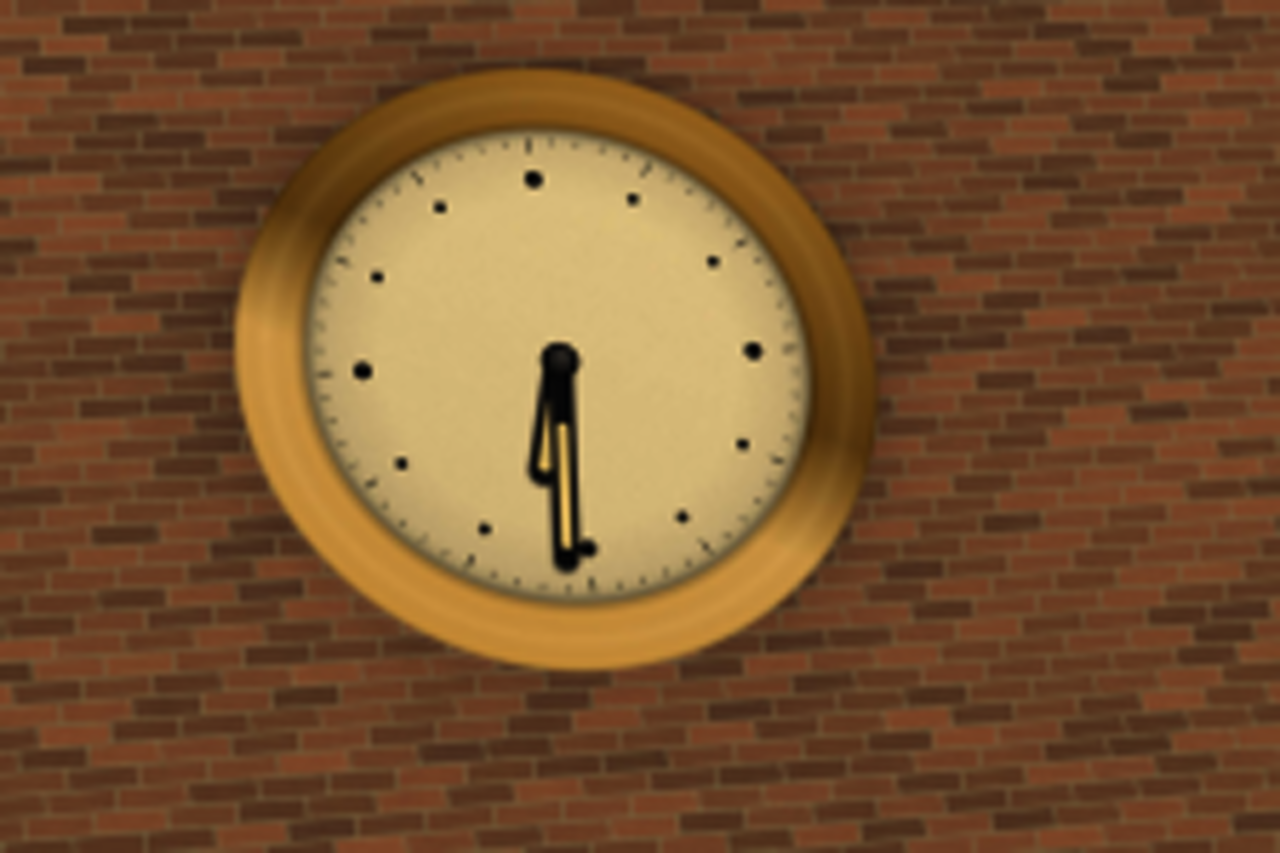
6h31
